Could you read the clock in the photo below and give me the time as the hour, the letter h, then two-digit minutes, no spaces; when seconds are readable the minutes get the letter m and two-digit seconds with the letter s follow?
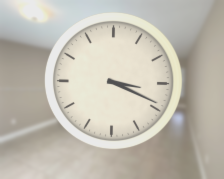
3h19
